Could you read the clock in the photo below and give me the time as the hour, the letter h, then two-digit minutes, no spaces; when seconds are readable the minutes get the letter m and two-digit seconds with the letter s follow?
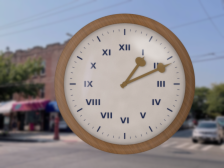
1h11
